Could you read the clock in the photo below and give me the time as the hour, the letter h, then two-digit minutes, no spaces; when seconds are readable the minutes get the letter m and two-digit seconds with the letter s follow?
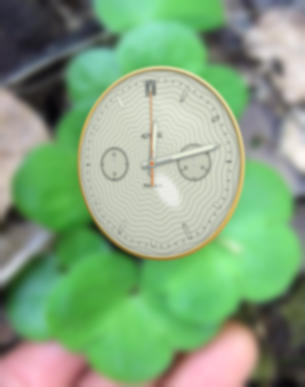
12h13
